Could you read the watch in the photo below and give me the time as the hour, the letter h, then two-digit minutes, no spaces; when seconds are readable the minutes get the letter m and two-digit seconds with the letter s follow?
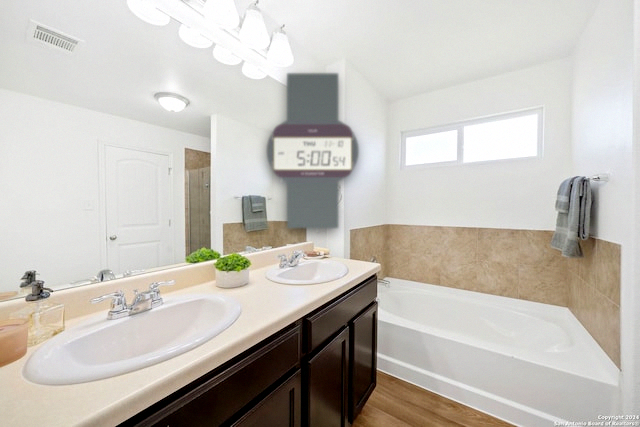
5h00
